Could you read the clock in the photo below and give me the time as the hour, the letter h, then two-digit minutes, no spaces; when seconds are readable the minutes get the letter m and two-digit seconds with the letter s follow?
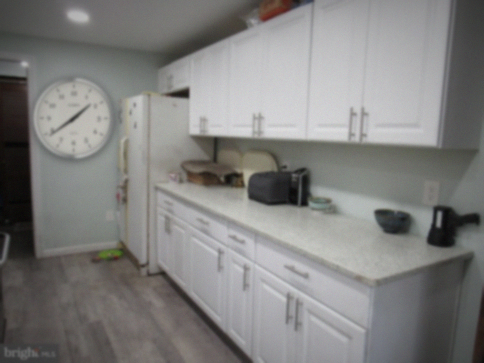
1h39
